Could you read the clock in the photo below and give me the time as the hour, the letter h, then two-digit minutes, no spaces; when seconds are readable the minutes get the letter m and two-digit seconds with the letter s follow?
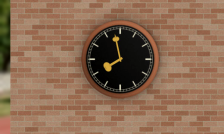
7h58
